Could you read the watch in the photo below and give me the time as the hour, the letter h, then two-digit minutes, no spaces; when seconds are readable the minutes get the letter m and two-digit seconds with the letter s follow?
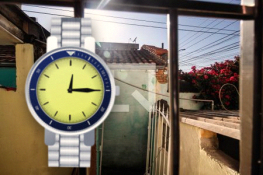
12h15
